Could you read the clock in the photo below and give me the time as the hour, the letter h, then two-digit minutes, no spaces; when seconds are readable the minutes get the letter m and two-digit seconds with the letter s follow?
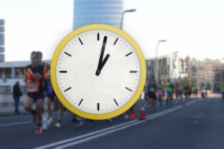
1h02
